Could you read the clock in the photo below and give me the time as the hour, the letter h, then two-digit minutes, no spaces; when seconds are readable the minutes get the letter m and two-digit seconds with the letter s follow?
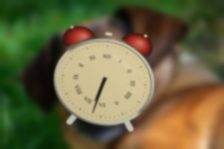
6h32
